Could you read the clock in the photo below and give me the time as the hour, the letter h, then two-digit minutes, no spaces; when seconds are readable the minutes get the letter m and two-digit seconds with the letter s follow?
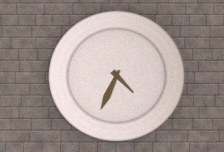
4h34
